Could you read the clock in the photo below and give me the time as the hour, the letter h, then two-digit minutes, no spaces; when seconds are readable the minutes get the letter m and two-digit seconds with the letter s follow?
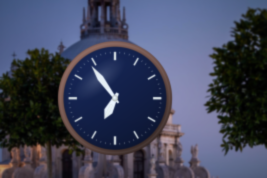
6h54
